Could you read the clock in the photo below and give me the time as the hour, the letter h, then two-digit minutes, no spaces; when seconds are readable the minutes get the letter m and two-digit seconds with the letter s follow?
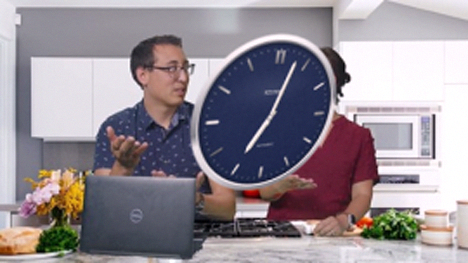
7h03
